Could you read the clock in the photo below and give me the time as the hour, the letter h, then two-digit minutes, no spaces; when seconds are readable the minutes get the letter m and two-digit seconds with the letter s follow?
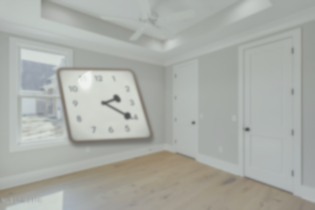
2h21
